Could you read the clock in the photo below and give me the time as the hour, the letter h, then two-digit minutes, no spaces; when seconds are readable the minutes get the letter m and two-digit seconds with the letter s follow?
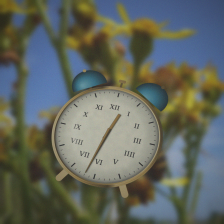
12h32
